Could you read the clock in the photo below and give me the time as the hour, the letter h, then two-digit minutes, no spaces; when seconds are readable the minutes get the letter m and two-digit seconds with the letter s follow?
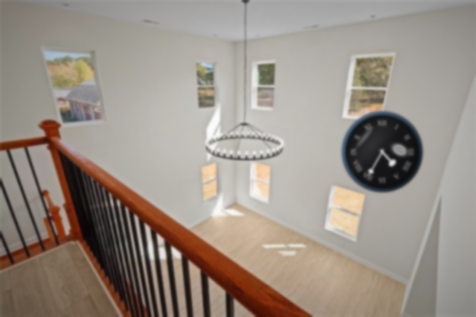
4h35
